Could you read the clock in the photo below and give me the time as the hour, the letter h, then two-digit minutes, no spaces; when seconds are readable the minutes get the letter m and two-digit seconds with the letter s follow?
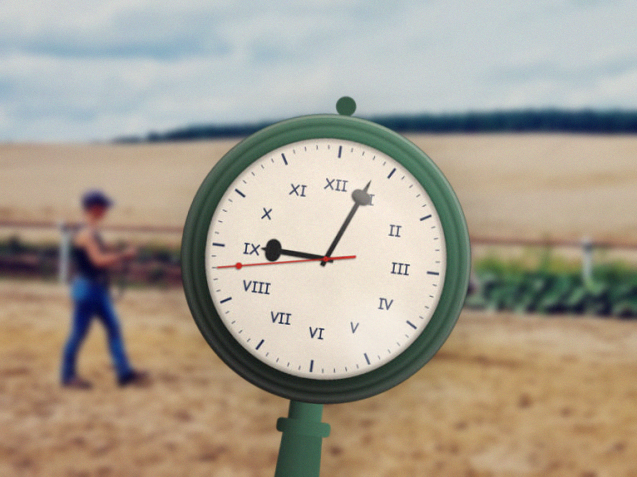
9h03m43s
